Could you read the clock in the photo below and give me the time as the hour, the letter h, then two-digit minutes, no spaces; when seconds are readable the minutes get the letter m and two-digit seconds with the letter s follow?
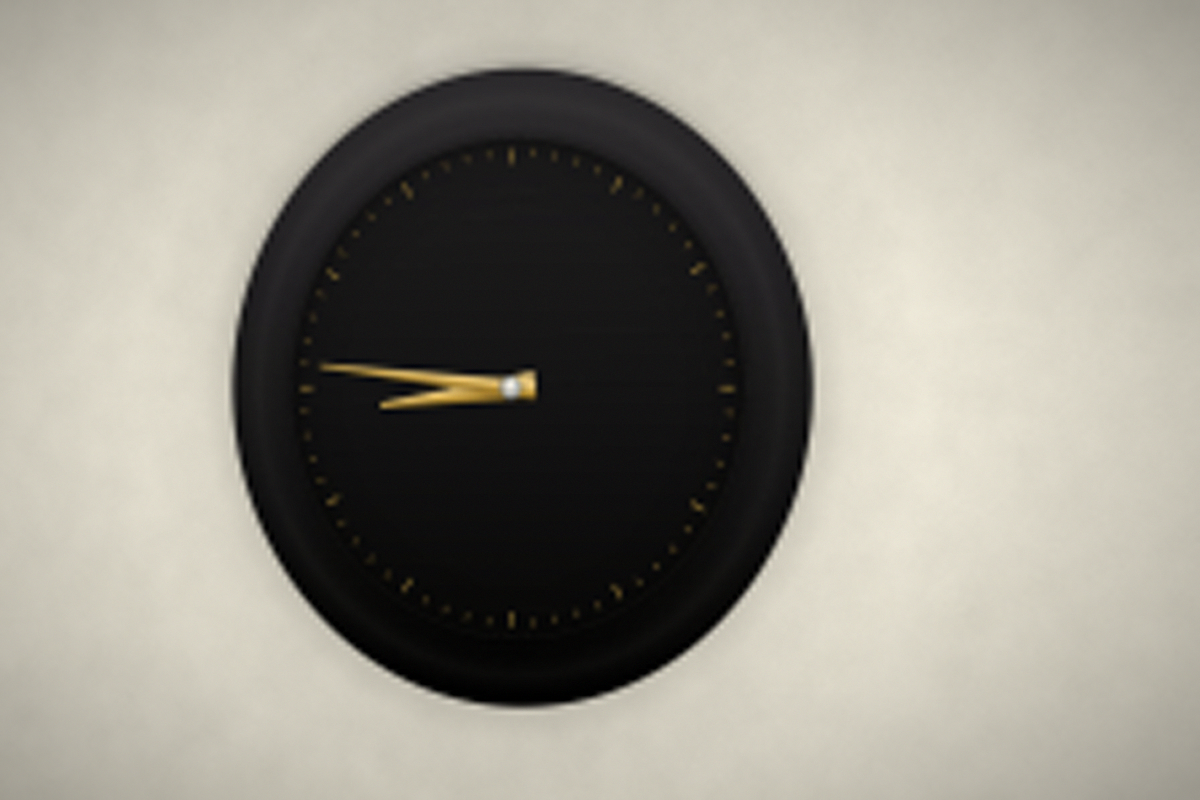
8h46
